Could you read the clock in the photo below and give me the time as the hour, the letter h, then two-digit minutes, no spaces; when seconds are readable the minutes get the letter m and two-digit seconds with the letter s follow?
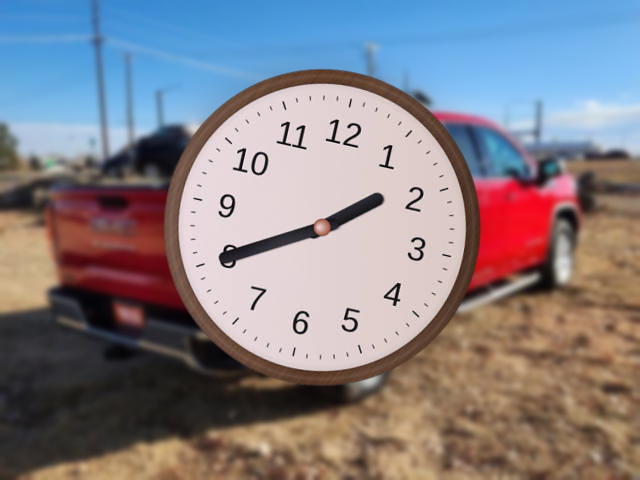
1h40
